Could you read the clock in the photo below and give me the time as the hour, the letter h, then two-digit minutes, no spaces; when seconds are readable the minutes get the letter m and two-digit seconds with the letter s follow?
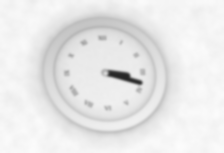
3h18
